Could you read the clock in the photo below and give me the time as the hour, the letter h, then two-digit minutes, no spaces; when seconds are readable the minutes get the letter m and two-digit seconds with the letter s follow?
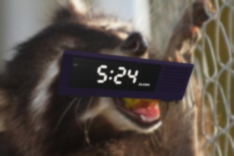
5h24
